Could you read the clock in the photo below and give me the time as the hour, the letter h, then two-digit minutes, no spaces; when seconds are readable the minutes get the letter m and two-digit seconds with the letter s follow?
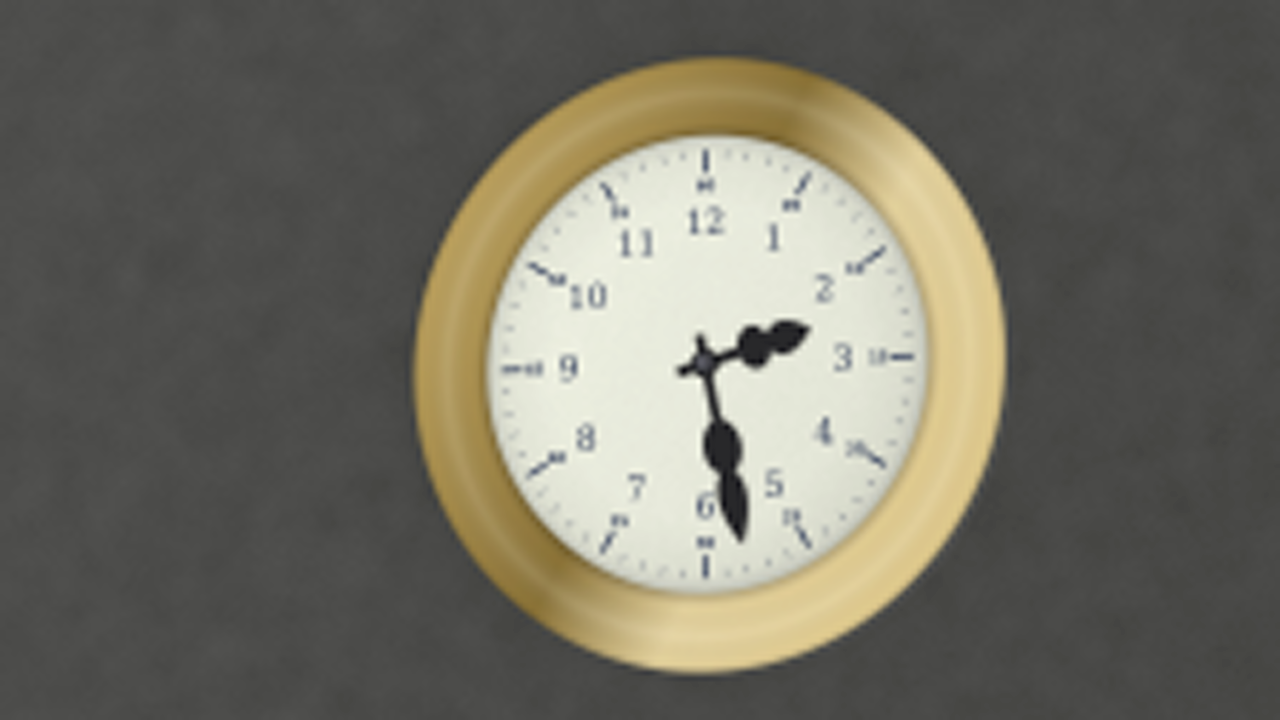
2h28
